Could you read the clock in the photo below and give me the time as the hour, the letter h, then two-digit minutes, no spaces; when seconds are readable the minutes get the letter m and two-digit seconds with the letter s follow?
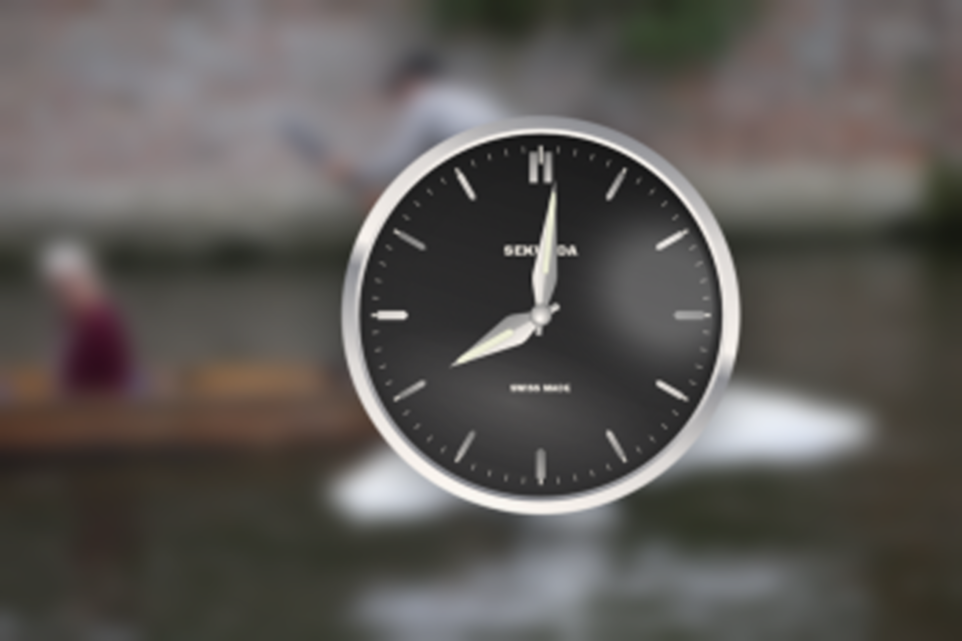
8h01
